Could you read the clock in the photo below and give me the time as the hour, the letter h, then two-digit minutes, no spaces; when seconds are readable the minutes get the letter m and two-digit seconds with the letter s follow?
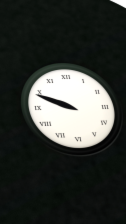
9h49
